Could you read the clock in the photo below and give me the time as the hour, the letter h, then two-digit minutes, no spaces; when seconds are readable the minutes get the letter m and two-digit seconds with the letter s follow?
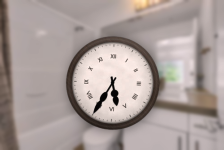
5h35
